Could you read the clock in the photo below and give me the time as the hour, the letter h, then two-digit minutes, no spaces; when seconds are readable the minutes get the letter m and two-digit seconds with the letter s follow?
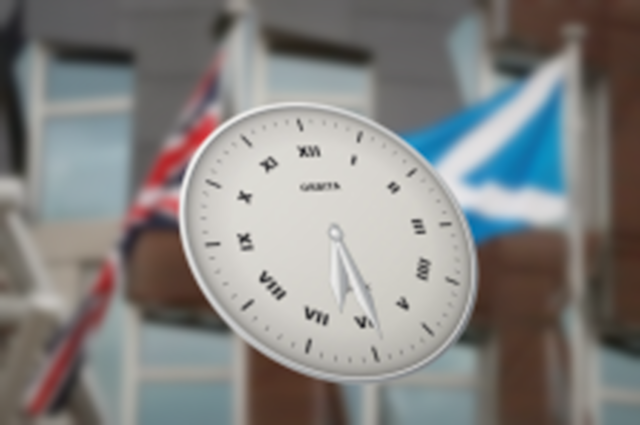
6h29
